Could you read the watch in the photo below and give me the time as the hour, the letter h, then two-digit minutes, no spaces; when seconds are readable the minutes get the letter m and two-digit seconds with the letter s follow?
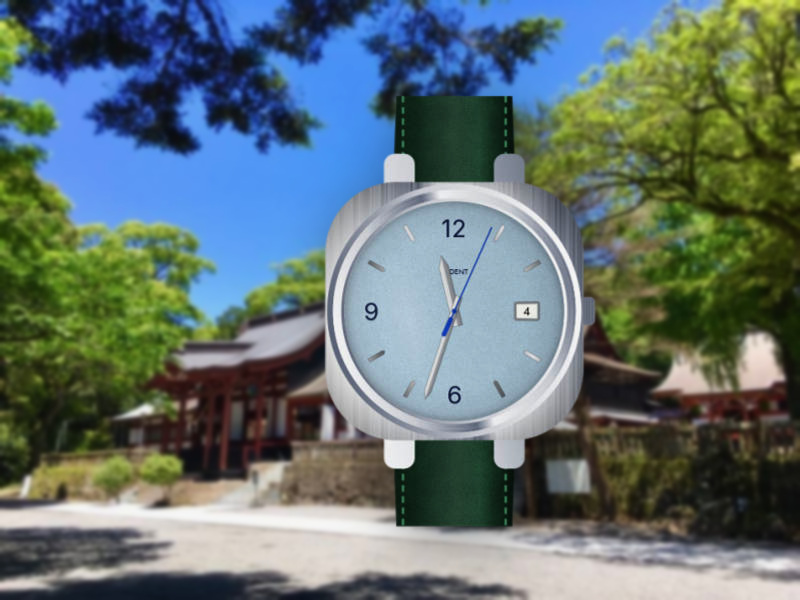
11h33m04s
